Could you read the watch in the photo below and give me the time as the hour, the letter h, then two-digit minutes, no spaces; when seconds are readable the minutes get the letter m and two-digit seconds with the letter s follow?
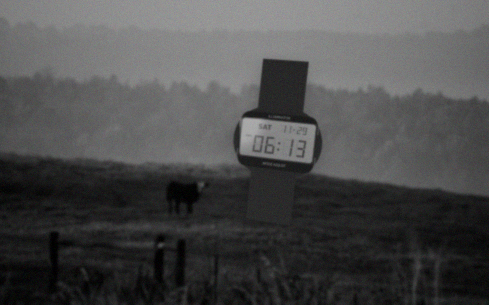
6h13
